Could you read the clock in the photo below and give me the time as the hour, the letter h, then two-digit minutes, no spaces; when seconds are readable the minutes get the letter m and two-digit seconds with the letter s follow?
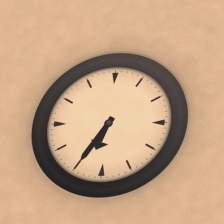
6h35
